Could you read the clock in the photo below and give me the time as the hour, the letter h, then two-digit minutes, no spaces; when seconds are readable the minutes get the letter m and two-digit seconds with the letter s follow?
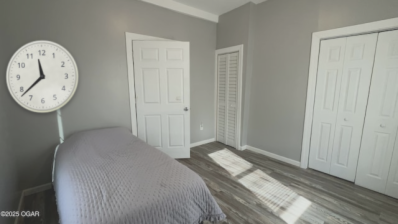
11h38
